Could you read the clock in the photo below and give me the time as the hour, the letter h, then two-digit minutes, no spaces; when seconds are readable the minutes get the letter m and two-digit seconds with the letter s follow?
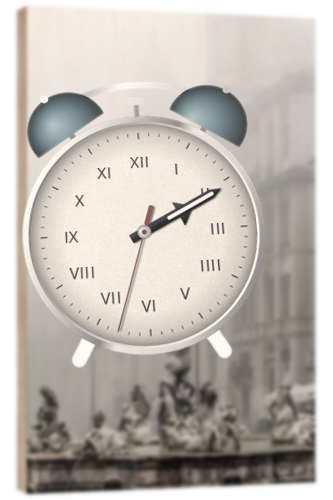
2h10m33s
